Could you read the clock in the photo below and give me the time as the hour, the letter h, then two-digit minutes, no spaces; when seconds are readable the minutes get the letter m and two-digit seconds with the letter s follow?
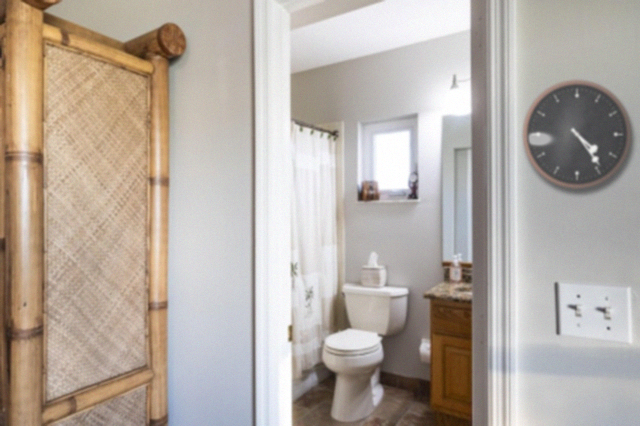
4h24
